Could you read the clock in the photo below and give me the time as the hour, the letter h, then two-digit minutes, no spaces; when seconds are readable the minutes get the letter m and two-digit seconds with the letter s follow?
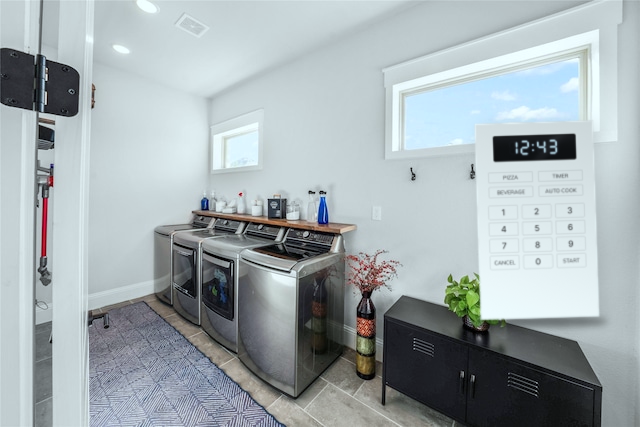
12h43
